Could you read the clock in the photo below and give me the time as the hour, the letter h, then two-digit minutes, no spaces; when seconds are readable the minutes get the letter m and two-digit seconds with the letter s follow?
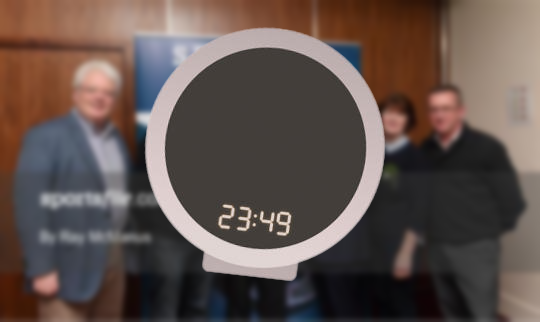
23h49
